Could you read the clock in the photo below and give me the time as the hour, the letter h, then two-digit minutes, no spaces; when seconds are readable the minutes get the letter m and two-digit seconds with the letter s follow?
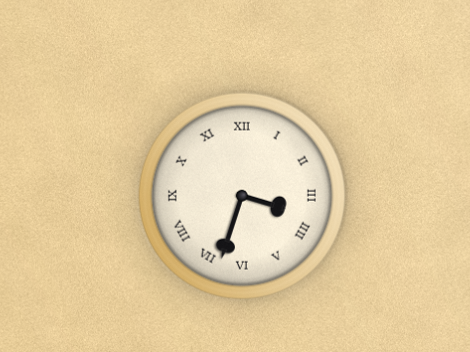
3h33
